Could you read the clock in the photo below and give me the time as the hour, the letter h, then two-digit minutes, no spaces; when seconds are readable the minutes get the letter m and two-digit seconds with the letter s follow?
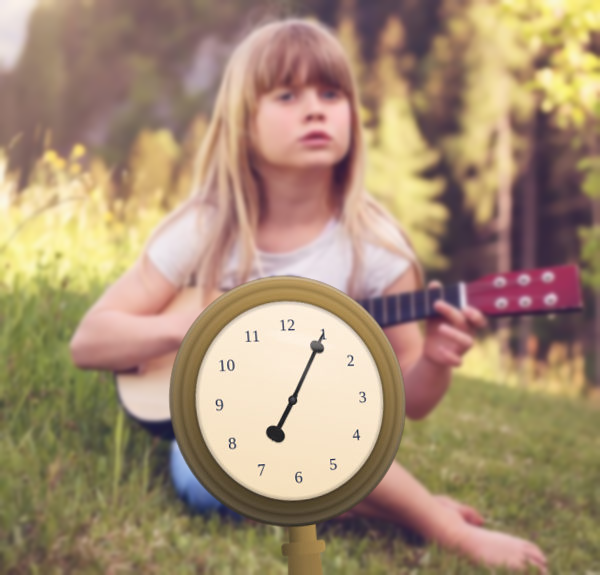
7h05
